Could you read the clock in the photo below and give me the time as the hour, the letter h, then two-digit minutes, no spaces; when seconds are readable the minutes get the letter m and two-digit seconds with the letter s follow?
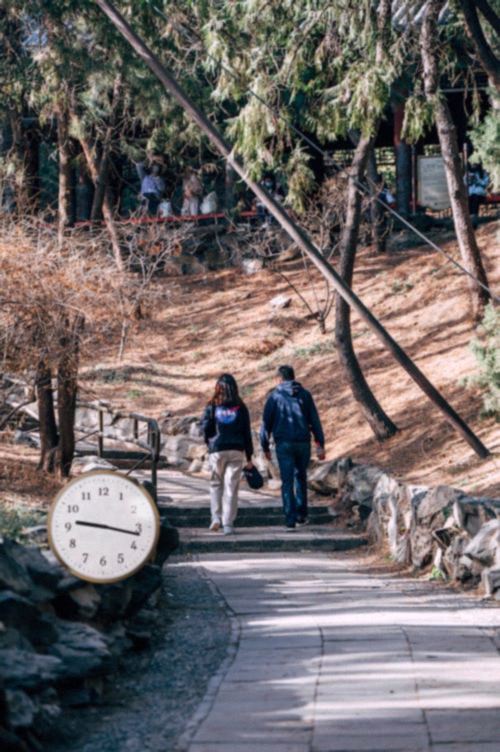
9h17
